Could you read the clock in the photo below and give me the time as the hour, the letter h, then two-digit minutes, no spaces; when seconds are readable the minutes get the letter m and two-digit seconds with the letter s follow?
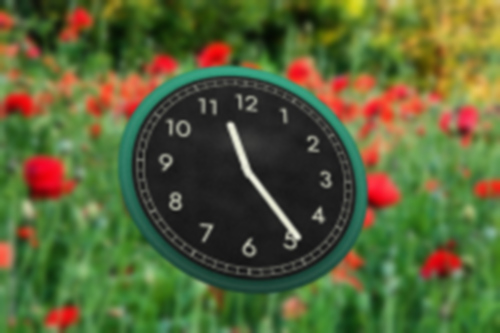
11h24
